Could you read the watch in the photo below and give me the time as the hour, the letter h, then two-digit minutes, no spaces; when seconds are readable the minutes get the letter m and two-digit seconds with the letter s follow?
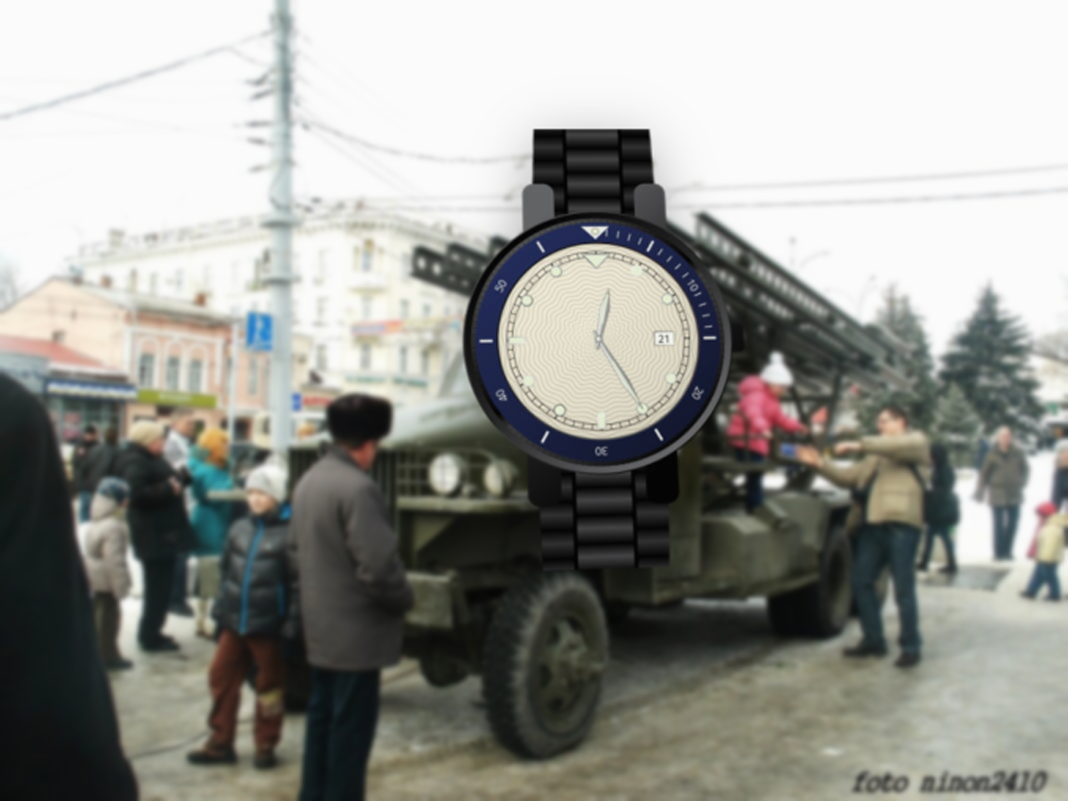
12h25
